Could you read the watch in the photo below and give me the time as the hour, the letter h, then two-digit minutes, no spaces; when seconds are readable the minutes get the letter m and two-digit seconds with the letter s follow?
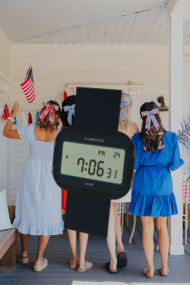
7h06m31s
